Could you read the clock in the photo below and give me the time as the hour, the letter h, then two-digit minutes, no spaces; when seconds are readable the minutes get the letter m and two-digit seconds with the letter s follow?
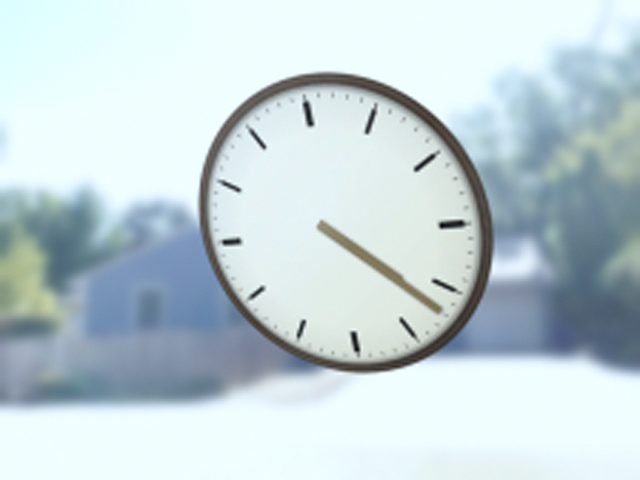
4h22
